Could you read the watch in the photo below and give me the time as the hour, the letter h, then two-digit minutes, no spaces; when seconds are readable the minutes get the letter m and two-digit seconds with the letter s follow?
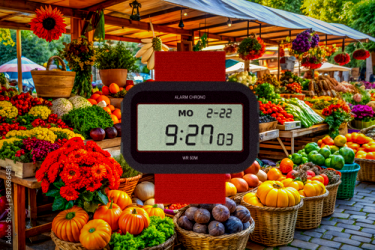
9h27m03s
